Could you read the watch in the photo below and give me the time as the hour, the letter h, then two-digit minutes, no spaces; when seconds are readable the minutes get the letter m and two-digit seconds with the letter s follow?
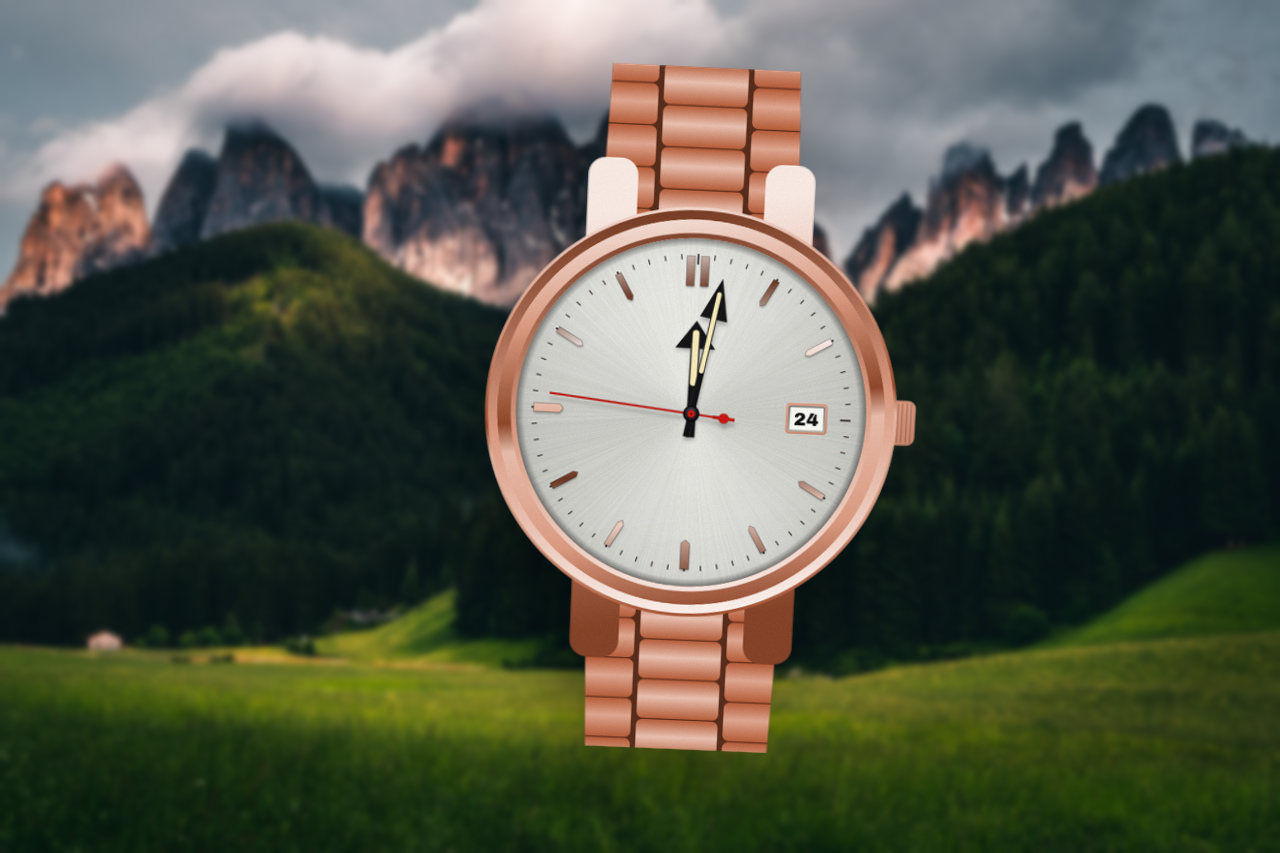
12h01m46s
